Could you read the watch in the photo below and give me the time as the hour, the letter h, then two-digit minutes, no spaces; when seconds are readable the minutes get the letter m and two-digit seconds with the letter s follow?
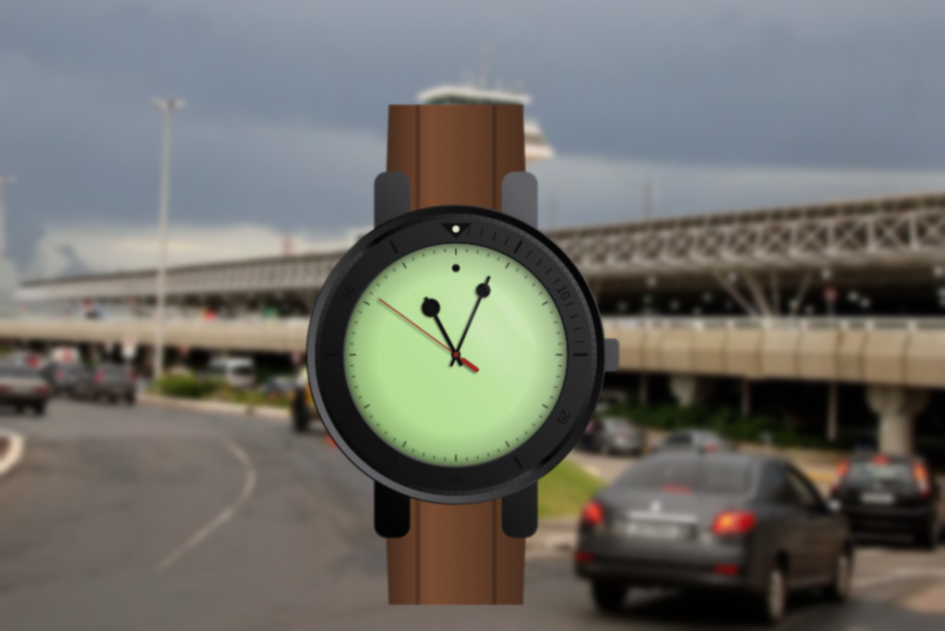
11h03m51s
